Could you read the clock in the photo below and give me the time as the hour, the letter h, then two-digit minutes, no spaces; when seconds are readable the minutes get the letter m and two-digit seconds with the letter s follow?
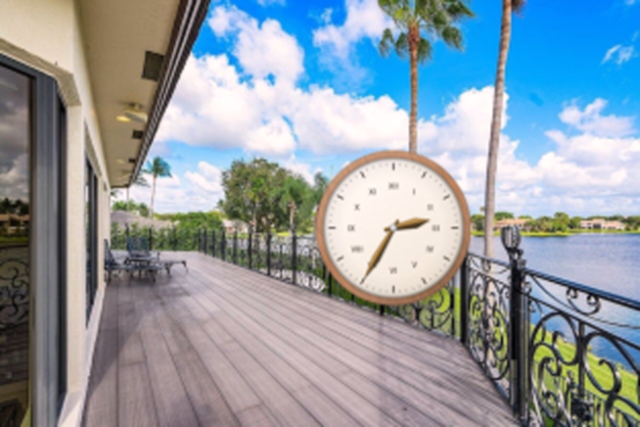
2h35
